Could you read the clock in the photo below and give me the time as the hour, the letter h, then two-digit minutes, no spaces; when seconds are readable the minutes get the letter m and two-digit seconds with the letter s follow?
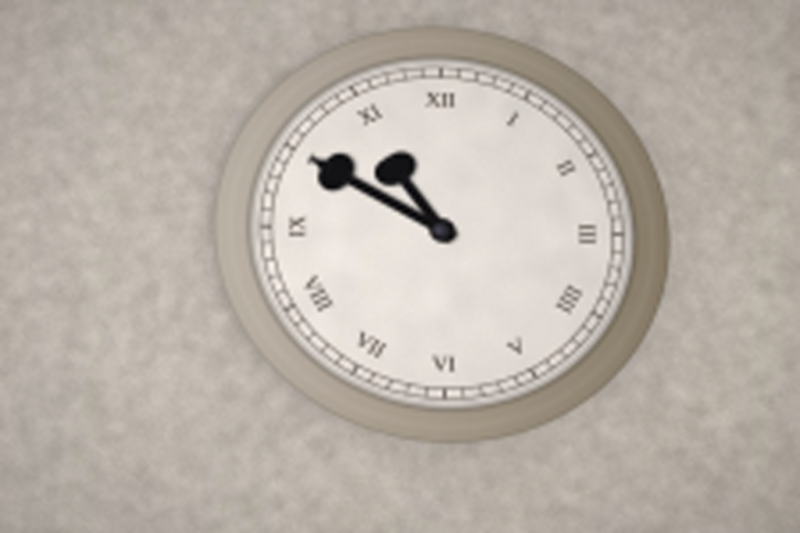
10h50
